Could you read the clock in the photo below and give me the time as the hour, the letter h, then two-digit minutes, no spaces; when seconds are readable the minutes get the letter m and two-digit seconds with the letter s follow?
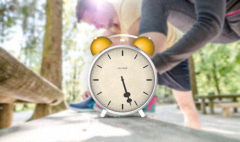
5h27
